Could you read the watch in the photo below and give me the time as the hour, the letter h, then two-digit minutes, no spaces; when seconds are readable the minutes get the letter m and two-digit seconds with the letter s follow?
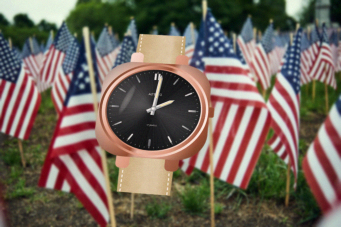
2h01
